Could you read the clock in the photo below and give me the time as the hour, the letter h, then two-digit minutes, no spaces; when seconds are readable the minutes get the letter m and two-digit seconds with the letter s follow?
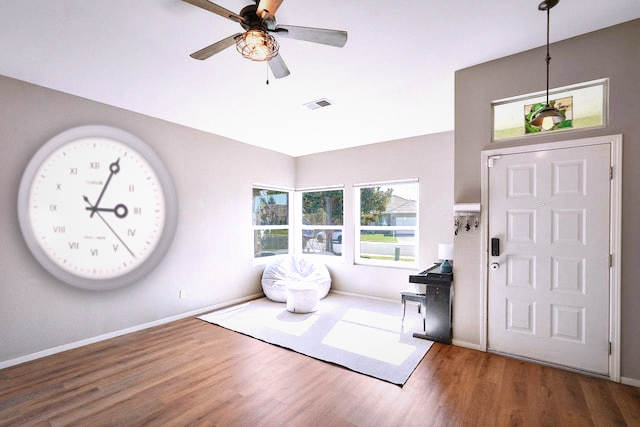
3h04m23s
